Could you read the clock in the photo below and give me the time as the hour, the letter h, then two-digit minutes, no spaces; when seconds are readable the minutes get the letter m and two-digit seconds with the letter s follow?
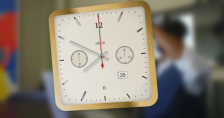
7h50
